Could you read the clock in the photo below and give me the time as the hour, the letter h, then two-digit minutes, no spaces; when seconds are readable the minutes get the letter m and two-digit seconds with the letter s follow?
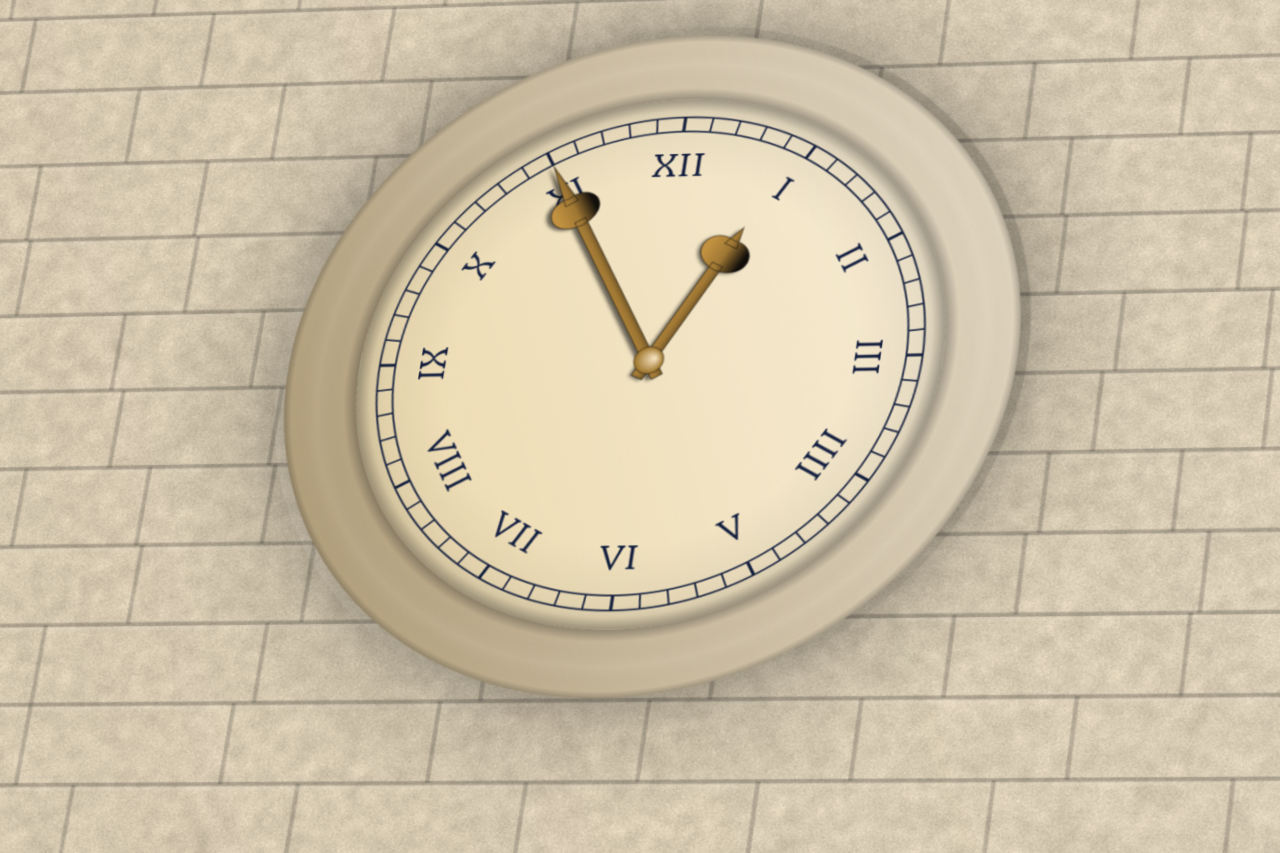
12h55
